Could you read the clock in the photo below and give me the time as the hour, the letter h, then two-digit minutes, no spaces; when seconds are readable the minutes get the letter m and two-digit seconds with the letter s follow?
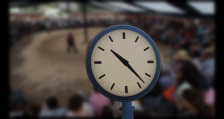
10h23
